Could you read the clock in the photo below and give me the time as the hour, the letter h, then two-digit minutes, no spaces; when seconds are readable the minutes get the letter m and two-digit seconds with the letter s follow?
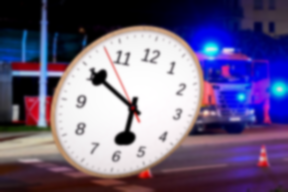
5h49m53s
